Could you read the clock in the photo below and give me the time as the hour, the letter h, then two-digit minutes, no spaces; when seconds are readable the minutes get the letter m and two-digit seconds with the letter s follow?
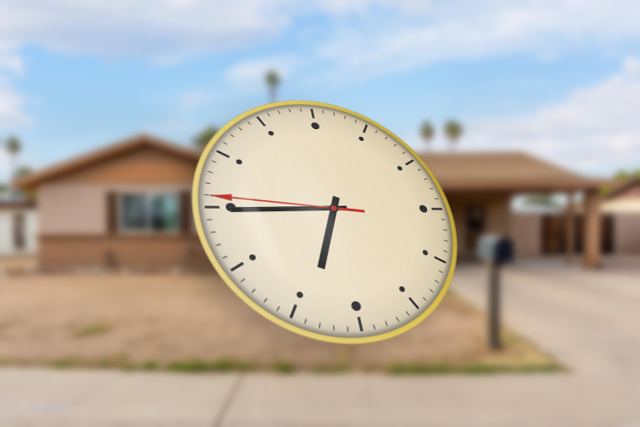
6h44m46s
